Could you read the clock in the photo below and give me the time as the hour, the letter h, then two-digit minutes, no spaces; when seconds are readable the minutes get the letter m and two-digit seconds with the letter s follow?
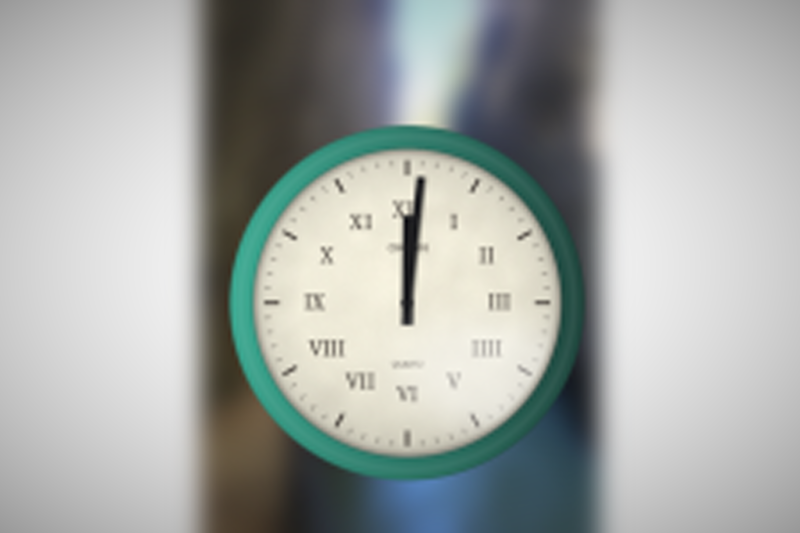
12h01
